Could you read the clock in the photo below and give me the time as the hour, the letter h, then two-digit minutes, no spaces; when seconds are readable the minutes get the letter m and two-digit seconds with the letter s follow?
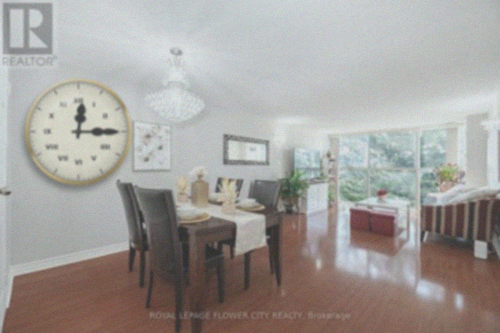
12h15
